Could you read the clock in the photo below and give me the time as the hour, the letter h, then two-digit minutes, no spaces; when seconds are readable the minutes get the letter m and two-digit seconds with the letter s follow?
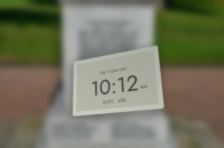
10h12
